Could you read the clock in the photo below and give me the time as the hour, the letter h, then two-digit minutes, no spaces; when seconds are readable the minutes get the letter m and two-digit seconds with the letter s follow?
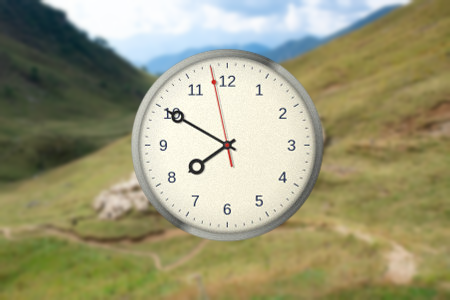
7h49m58s
